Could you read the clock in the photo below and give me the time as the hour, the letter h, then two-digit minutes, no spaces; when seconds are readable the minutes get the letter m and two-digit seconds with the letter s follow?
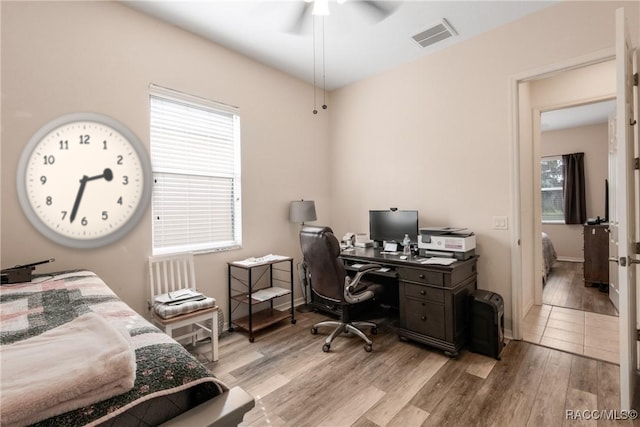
2h33
